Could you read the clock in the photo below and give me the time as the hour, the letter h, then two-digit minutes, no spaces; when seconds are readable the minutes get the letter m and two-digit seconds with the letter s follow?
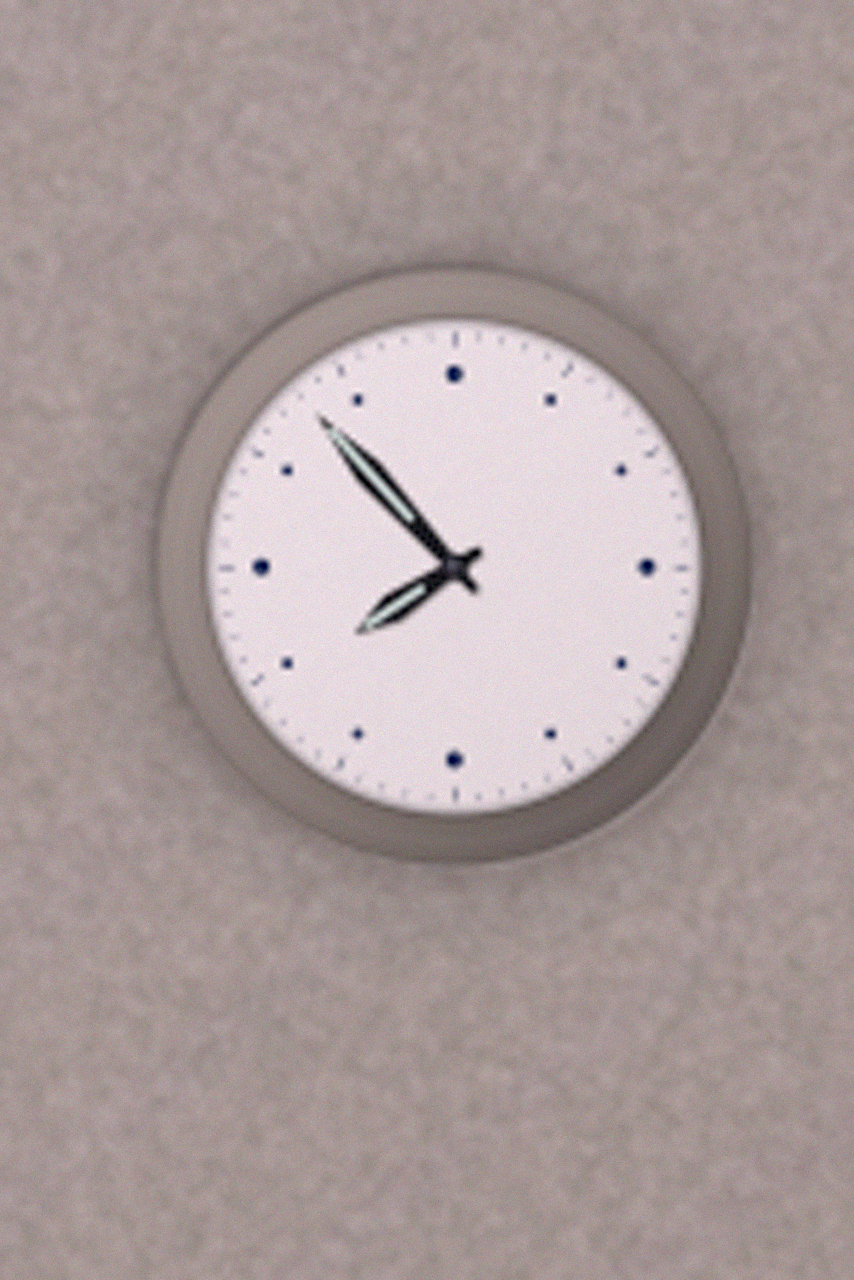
7h53
